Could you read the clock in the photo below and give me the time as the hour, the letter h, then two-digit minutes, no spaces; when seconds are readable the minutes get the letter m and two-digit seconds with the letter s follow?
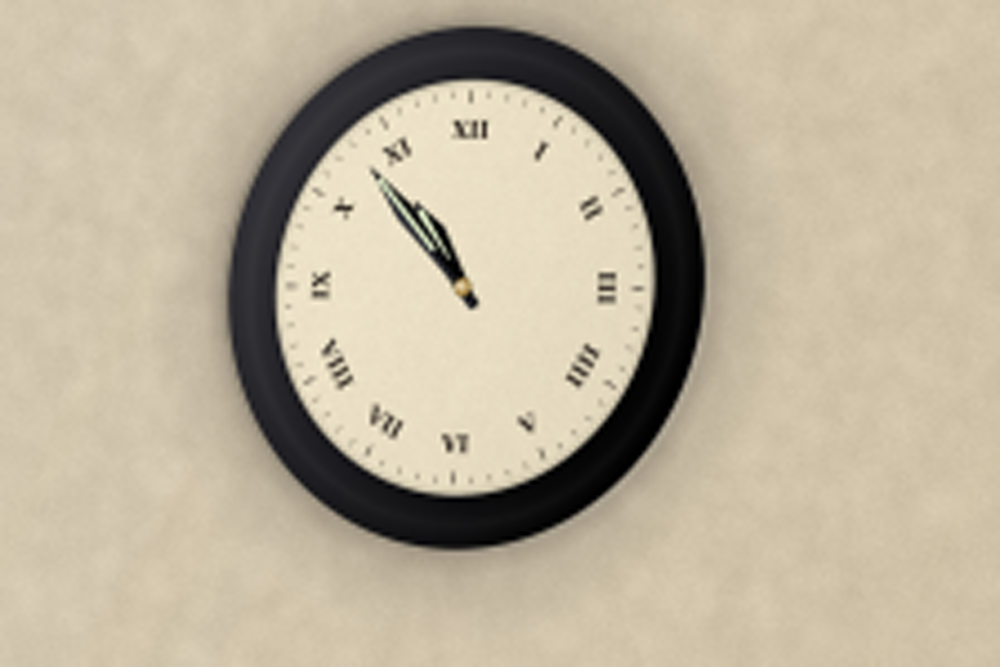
10h53
